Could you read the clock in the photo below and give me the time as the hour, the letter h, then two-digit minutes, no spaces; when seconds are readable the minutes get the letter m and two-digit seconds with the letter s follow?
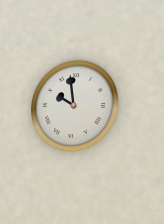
9h58
